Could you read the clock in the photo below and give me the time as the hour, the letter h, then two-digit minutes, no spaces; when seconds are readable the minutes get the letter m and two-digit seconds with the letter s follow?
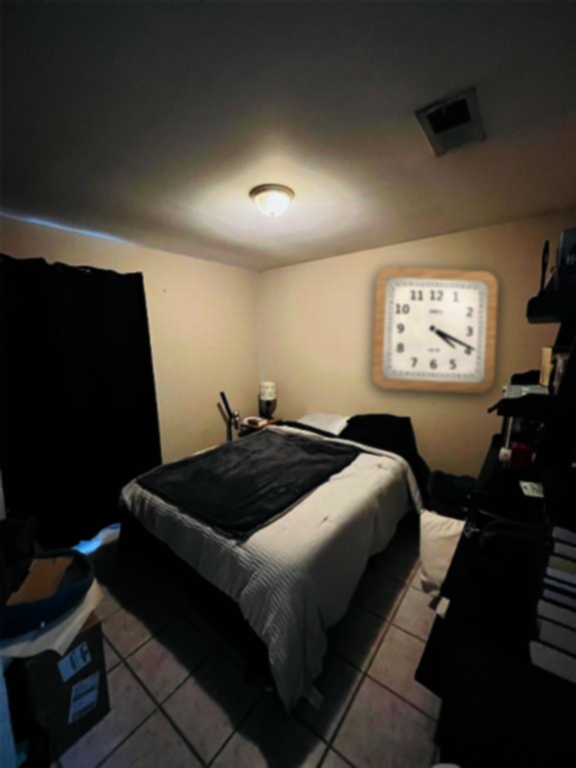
4h19
